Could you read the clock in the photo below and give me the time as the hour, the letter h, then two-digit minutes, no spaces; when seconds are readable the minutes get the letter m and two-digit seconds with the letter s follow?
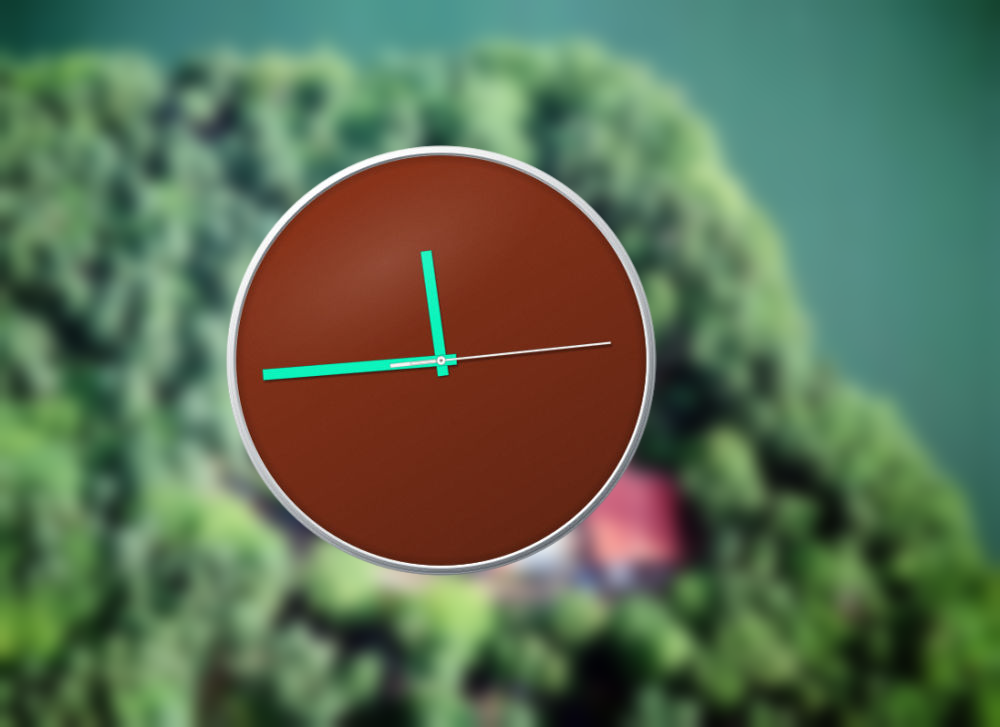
11h44m14s
